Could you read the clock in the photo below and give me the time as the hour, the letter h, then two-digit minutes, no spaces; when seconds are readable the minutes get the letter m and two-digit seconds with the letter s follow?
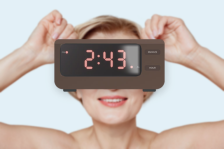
2h43
